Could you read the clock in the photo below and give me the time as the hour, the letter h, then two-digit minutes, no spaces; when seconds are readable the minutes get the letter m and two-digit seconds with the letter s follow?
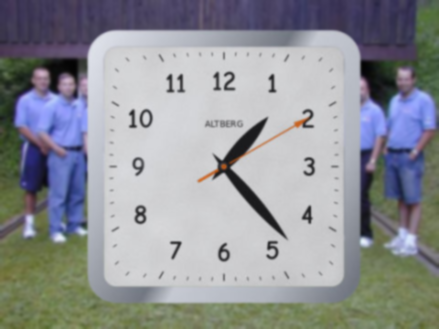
1h23m10s
